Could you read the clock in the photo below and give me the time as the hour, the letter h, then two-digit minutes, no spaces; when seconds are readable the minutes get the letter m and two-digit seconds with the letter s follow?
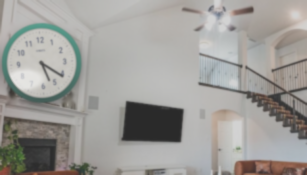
5h21
